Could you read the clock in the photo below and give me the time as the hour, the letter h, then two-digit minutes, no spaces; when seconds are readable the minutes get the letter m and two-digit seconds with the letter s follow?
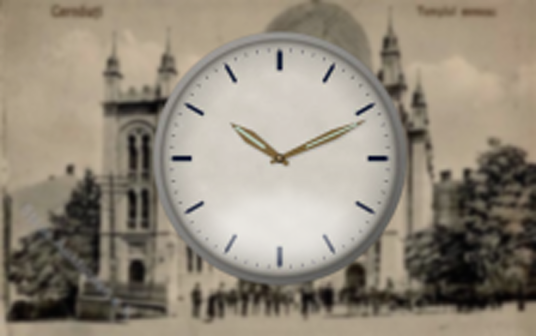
10h11
